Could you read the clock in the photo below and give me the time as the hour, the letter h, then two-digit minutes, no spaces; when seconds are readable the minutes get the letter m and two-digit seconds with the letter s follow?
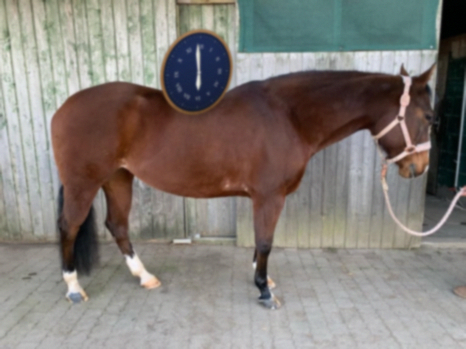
5h59
